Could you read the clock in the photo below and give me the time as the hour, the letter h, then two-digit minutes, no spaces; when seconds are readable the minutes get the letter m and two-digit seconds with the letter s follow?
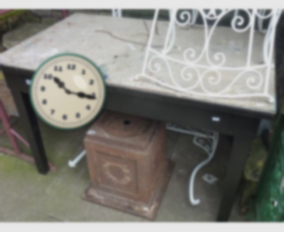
10h16
